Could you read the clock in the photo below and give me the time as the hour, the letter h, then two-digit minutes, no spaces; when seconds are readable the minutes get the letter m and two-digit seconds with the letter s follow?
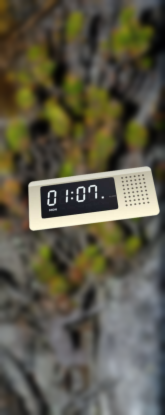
1h07
